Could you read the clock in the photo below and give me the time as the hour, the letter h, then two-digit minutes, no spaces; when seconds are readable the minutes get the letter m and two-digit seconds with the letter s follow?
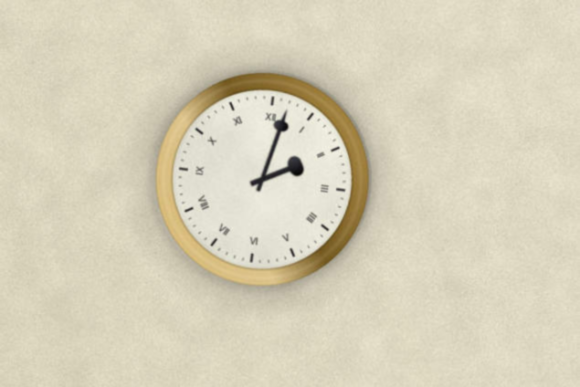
2h02
